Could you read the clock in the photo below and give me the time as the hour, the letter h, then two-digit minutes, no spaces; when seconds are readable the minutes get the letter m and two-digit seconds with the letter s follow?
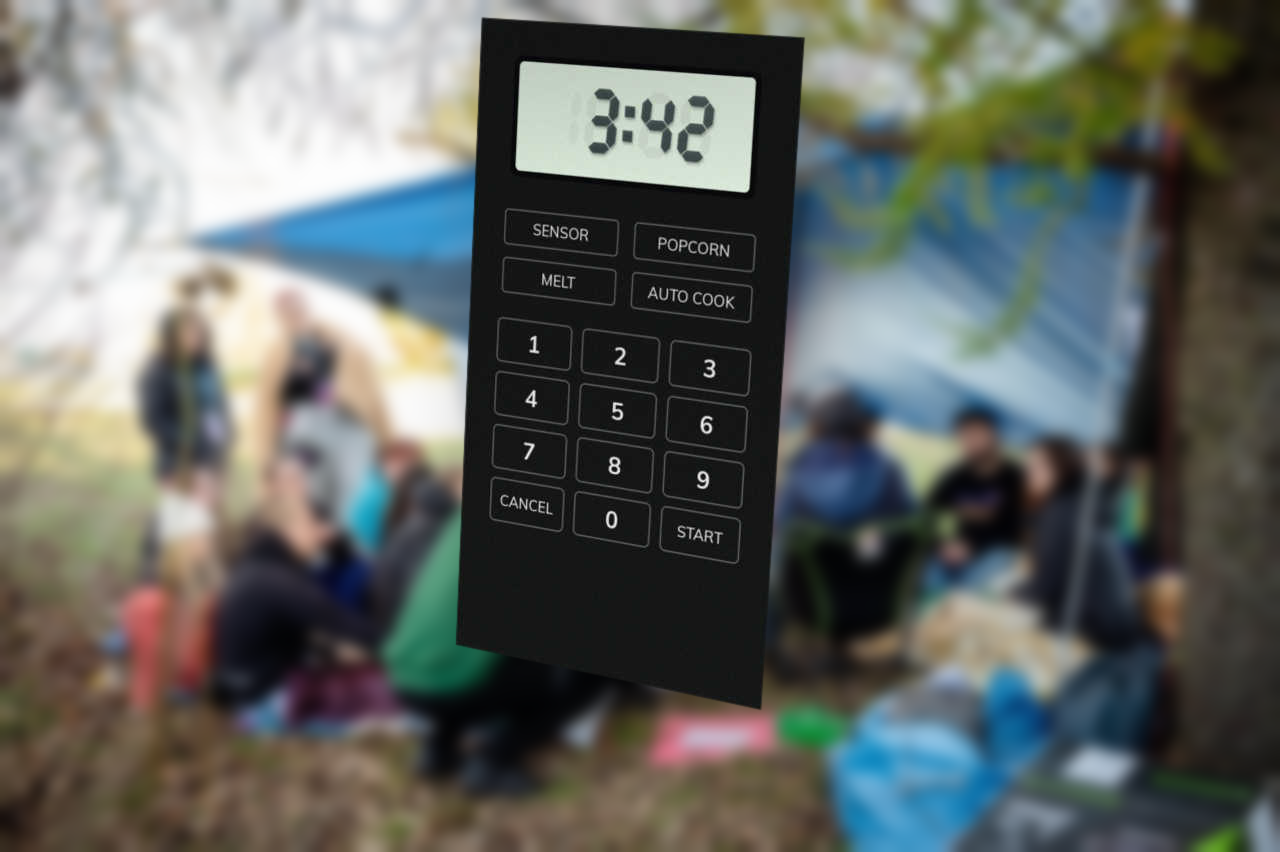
3h42
